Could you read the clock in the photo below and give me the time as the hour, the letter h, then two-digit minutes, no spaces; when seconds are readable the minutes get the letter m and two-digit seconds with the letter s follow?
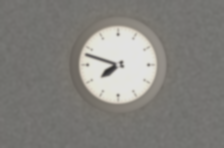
7h48
